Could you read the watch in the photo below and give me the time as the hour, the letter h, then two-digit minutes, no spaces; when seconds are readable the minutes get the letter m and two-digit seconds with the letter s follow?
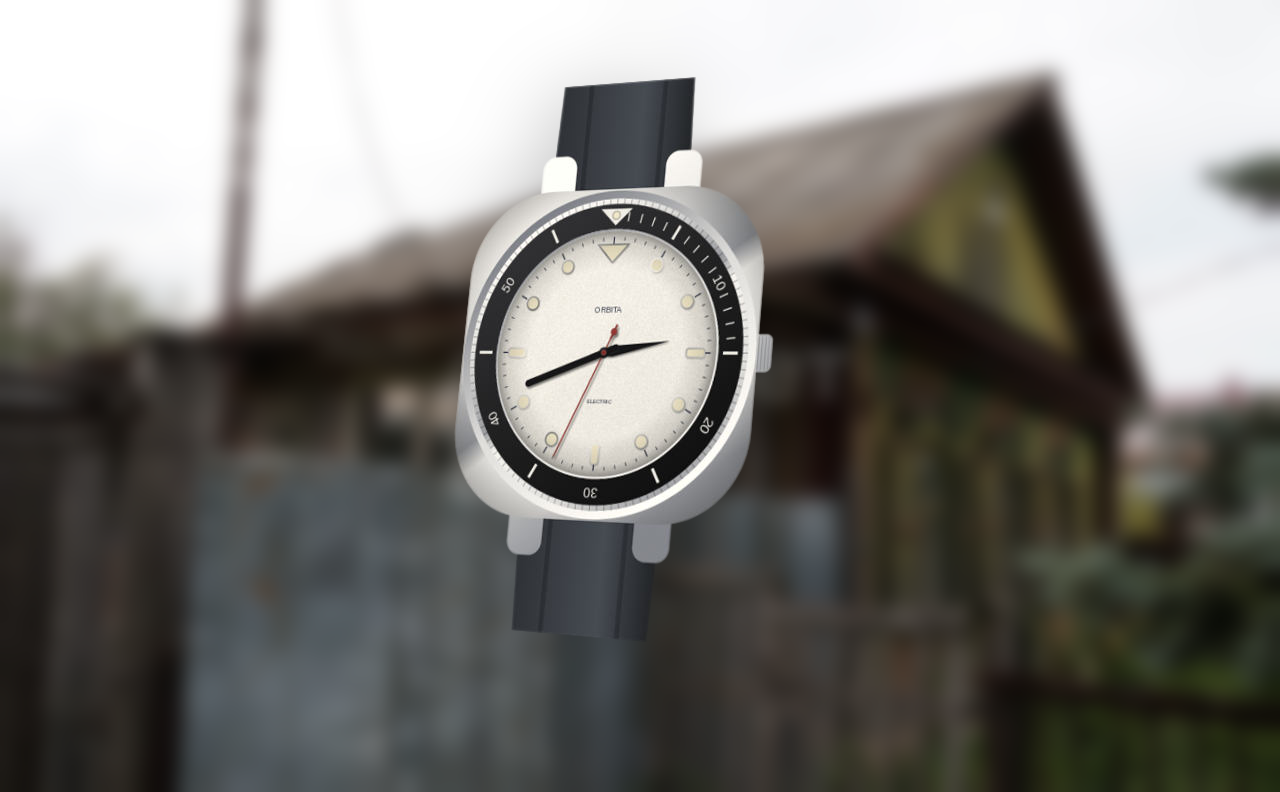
2h41m34s
